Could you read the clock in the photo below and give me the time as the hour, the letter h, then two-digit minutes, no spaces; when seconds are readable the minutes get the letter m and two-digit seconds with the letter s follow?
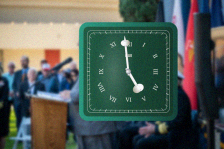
4h59
